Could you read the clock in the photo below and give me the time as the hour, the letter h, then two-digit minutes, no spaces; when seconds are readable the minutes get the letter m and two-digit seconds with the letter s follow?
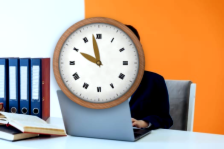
9h58
